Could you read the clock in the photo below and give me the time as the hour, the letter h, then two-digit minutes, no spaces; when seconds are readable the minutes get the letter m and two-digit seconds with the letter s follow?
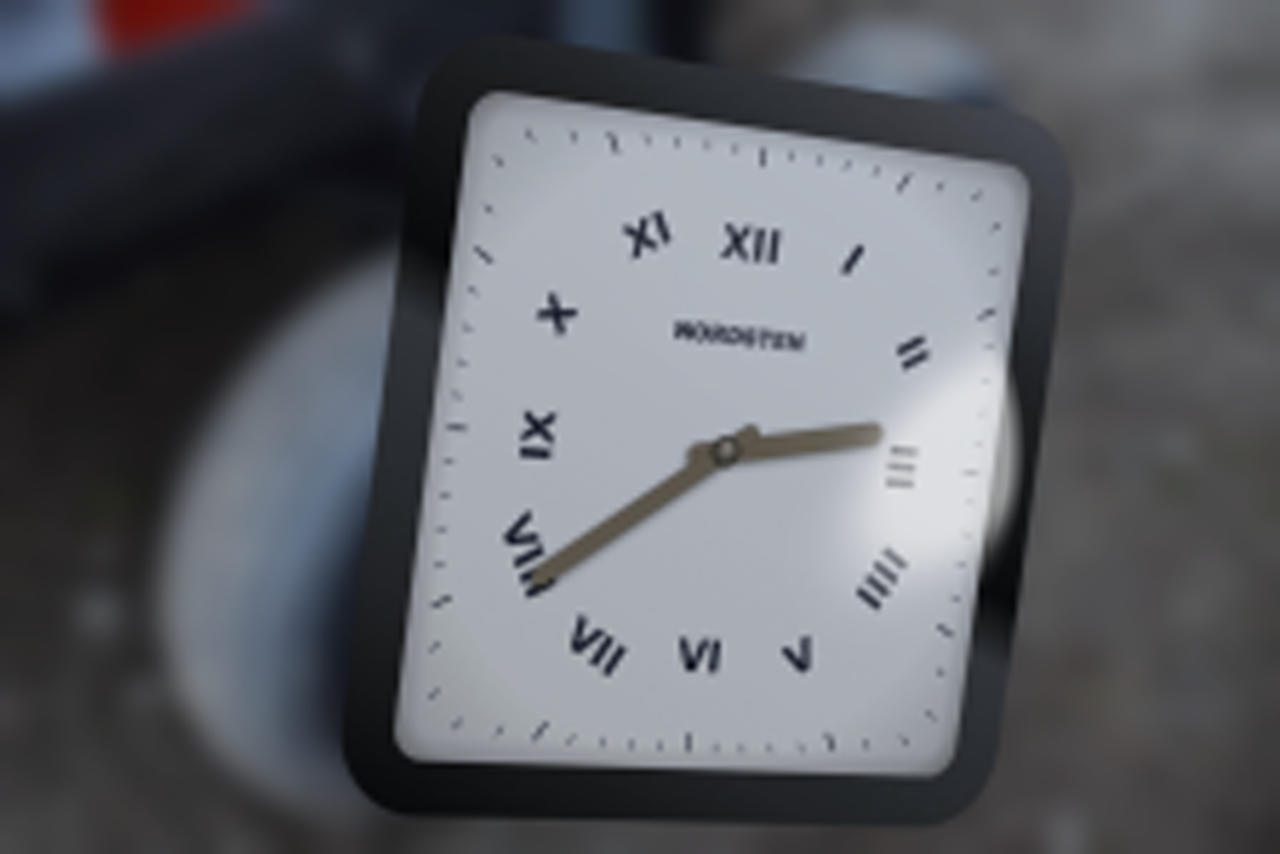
2h39
